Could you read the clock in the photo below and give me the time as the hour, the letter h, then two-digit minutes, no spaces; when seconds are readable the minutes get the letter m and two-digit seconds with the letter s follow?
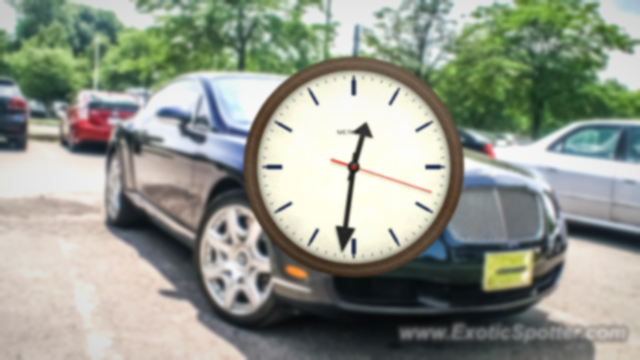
12h31m18s
